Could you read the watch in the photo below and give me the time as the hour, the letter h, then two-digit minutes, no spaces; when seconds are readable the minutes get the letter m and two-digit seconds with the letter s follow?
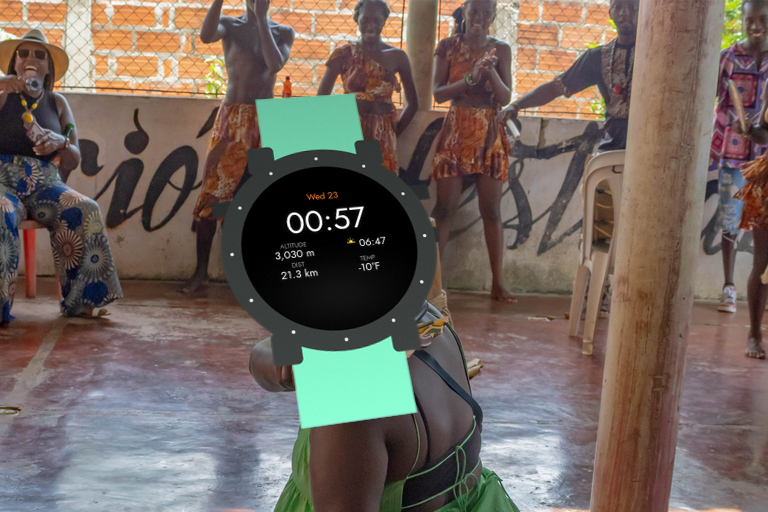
0h57
